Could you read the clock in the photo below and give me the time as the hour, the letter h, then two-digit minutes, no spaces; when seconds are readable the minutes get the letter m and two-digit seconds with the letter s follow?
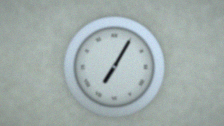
7h05
